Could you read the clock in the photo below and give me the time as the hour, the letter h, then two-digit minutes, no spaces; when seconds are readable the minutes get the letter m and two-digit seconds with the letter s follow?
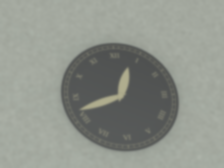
12h42
